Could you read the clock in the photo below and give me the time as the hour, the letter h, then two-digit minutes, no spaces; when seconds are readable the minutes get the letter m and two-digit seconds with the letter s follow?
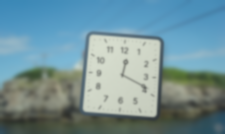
12h19
